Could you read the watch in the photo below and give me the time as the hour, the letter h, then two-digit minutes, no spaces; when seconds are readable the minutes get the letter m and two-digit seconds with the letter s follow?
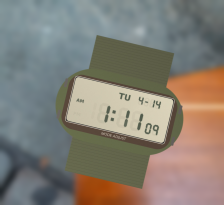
1h11m09s
